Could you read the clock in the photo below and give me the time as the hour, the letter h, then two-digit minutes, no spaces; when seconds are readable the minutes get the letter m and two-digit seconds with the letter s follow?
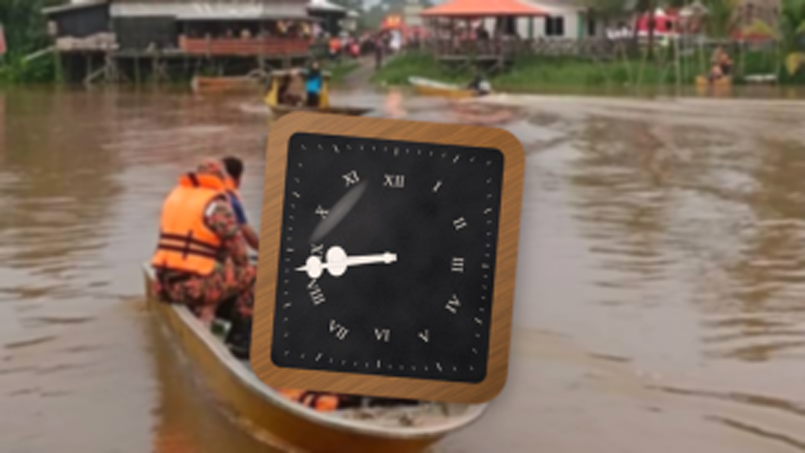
8h43
